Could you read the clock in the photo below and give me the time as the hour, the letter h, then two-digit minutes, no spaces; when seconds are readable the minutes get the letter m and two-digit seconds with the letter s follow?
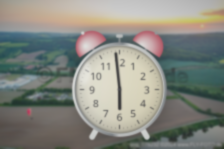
5h59
